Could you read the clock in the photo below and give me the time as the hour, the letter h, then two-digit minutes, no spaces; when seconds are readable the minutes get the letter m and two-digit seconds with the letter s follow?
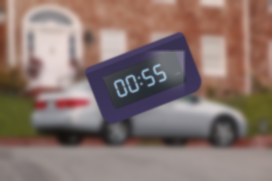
0h55
